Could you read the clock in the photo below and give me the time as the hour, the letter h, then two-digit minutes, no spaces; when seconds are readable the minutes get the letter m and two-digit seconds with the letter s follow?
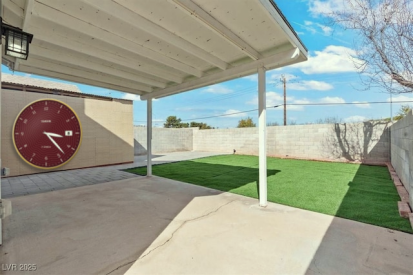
3h23
